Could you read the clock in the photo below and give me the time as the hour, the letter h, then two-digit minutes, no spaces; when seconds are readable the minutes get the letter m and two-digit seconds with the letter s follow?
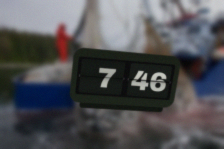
7h46
